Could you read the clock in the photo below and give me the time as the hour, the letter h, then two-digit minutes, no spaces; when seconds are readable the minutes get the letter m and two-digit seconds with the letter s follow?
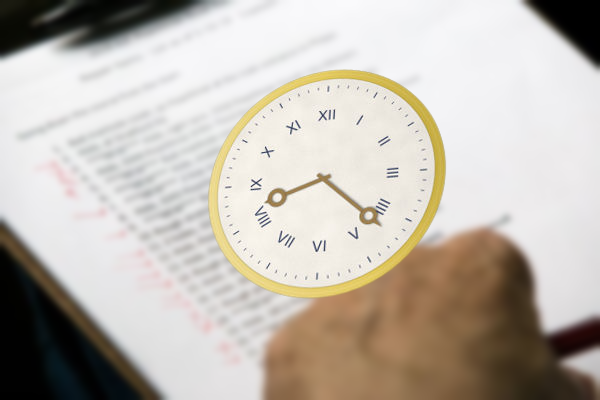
8h22
